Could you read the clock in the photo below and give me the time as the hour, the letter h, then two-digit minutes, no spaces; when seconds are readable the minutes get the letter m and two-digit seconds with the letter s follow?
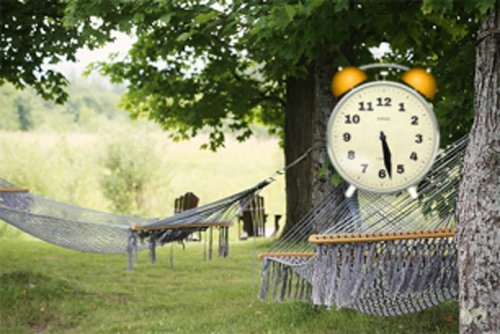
5h28
